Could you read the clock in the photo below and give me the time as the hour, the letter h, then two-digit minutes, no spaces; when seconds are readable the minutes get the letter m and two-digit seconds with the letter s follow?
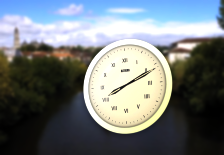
8h11
